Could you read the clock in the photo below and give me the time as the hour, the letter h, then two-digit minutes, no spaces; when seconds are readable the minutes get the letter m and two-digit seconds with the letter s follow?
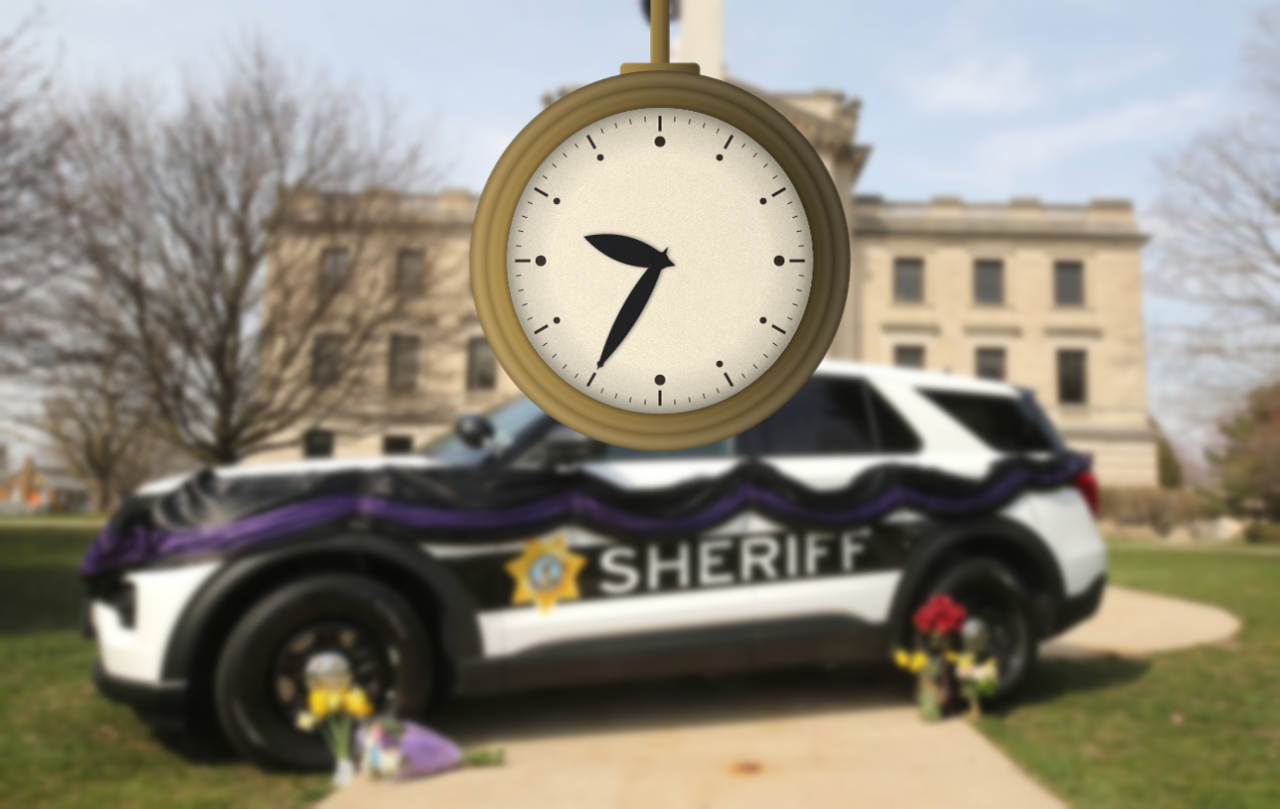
9h35
